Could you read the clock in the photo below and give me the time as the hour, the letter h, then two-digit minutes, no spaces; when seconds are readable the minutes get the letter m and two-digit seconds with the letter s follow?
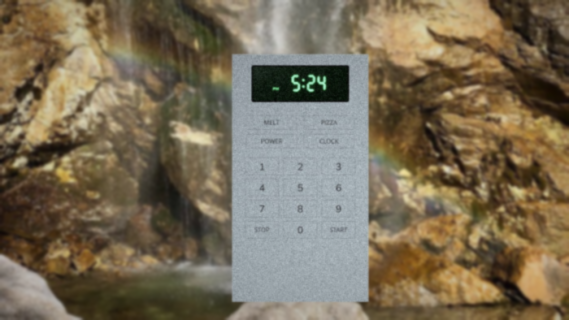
5h24
